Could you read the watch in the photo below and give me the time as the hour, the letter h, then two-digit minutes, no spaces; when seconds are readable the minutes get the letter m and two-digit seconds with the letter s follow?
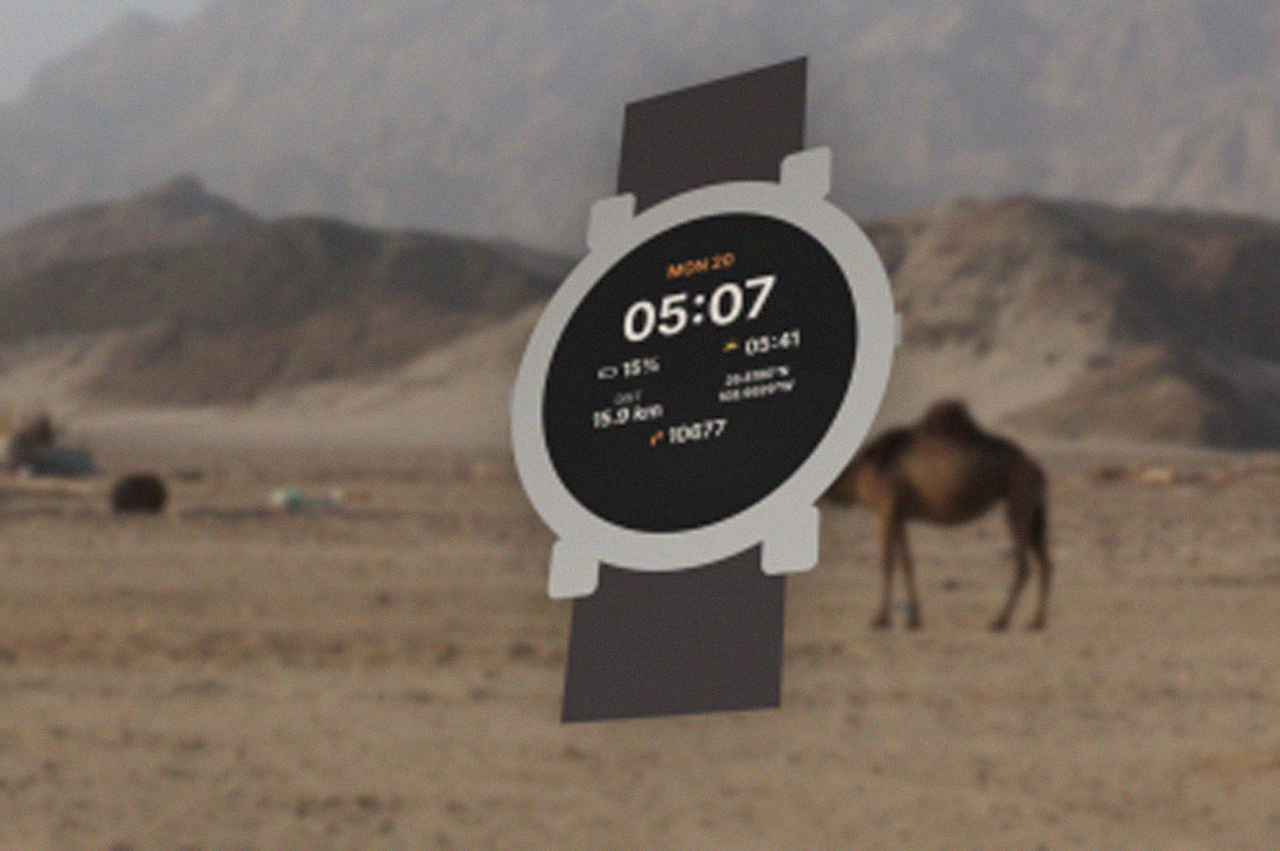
5h07
